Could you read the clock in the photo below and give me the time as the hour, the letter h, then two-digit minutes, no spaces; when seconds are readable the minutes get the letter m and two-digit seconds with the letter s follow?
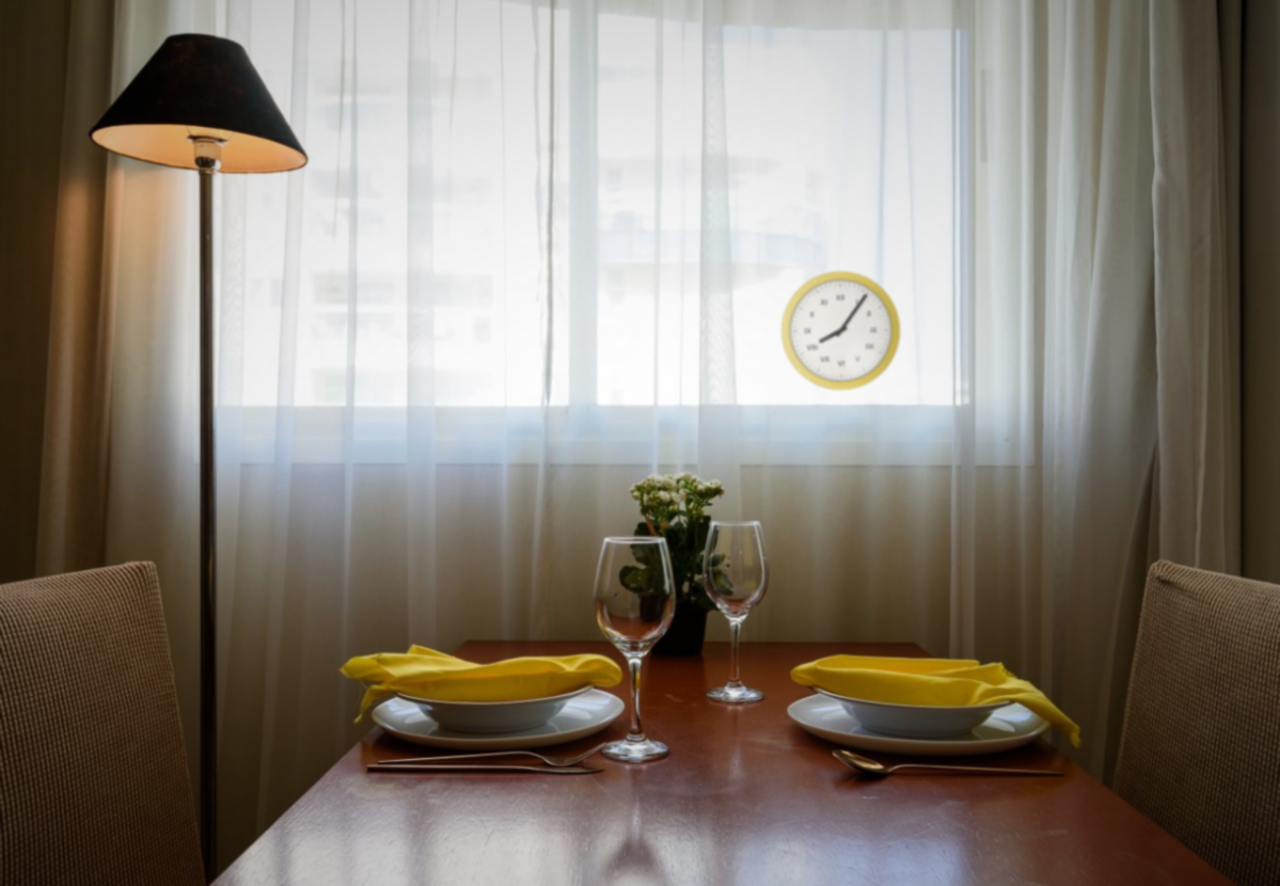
8h06
